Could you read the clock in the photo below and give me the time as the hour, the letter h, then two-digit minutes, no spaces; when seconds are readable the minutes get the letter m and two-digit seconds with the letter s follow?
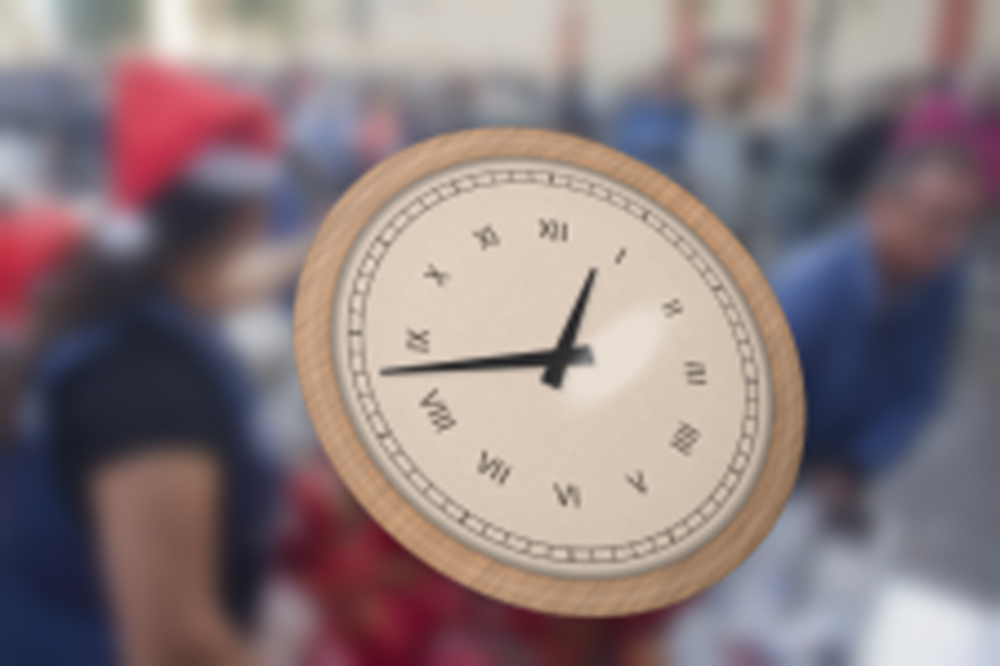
12h43
